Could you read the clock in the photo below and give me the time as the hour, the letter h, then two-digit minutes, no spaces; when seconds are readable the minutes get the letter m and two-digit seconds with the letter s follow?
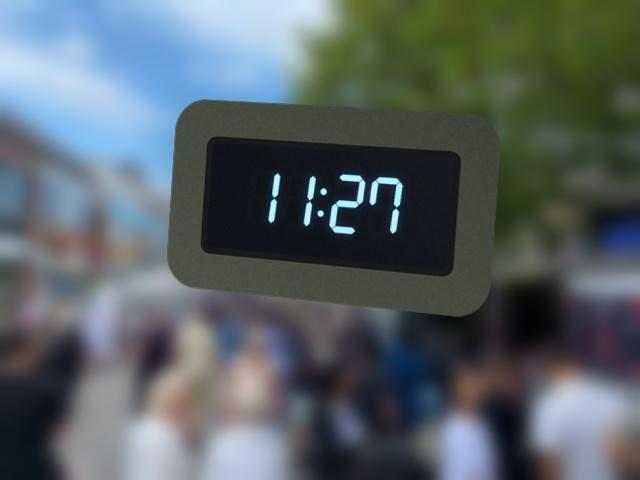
11h27
